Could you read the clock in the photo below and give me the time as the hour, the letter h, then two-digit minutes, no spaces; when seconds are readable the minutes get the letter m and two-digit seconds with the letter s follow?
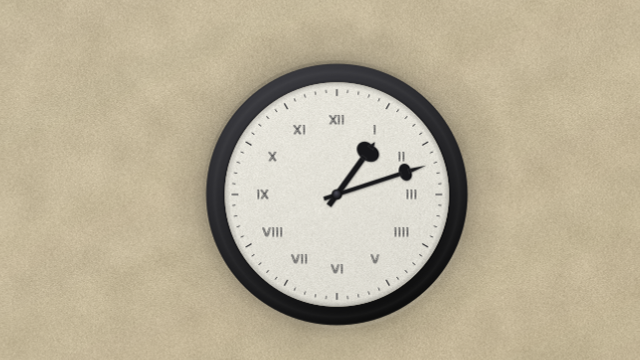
1h12
